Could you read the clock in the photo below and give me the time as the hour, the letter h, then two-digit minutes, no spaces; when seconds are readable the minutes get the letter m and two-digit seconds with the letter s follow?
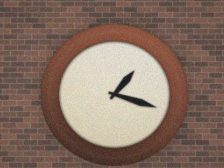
1h18
